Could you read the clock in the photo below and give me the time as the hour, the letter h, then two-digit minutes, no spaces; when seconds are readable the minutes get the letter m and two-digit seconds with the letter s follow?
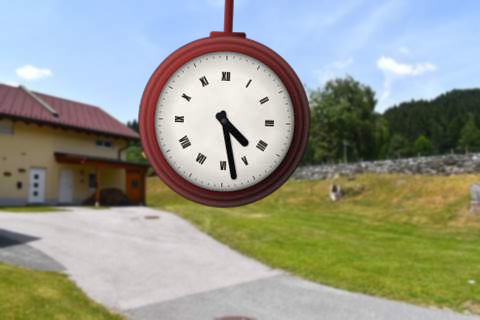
4h28
